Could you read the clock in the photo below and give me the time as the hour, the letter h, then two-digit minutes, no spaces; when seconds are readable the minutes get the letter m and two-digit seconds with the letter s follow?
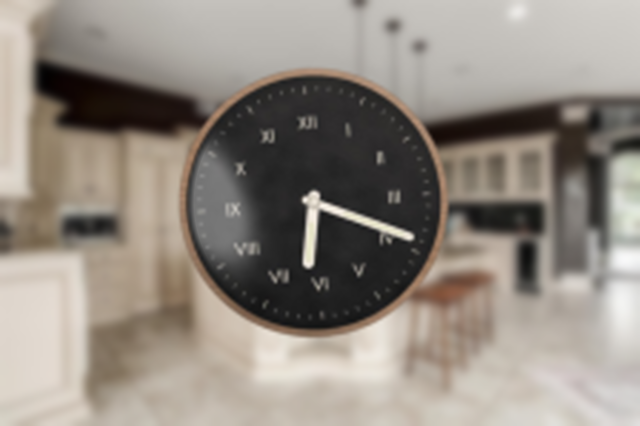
6h19
